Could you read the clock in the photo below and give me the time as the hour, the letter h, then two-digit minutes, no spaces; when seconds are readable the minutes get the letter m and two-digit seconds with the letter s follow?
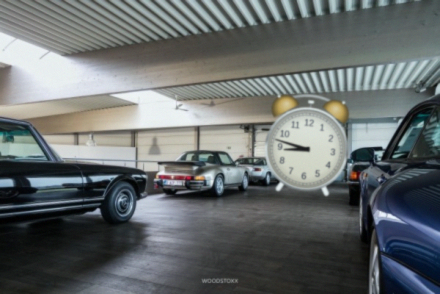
8h47
